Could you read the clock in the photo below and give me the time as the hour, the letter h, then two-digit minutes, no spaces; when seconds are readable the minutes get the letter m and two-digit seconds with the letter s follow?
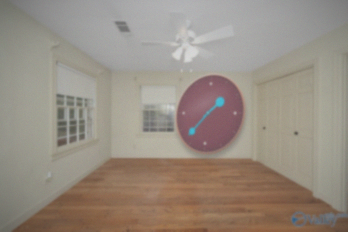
1h37
